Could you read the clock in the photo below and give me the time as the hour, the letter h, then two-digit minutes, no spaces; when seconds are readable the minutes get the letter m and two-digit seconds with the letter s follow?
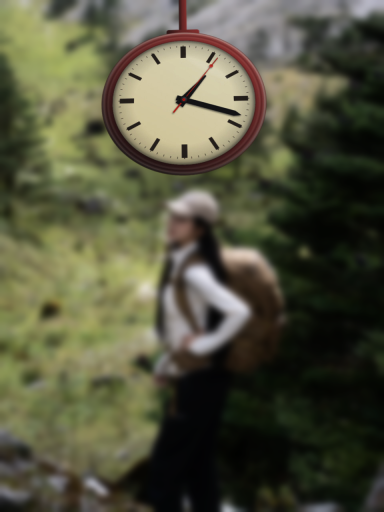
1h18m06s
